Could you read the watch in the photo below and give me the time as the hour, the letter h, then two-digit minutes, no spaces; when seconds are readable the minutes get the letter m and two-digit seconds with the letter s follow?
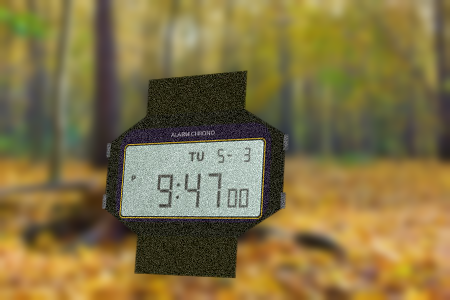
9h47m00s
